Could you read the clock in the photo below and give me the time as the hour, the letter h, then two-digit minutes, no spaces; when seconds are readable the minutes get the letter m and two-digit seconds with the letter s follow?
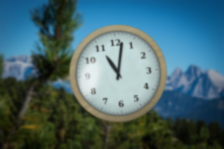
11h02
